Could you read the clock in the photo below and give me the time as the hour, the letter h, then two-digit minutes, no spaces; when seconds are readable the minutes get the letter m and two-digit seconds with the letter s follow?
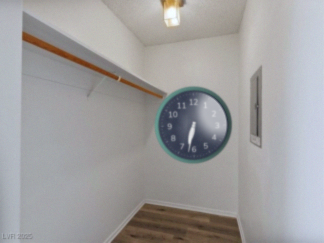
6h32
